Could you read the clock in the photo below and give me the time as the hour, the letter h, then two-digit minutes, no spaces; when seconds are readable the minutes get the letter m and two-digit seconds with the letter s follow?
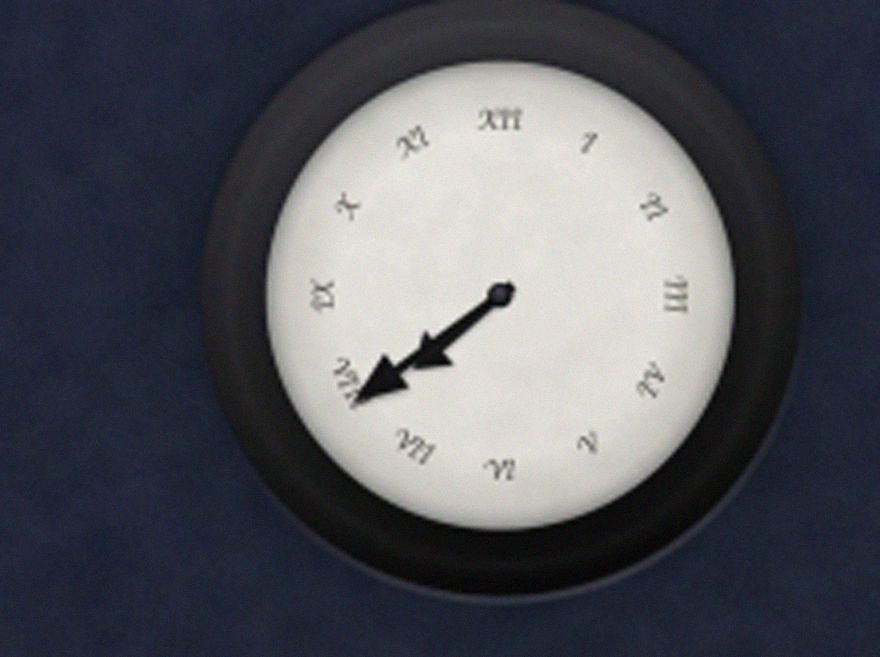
7h39
